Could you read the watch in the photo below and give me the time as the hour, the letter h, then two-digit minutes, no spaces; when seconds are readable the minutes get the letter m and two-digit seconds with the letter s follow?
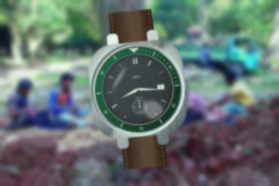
8h16
